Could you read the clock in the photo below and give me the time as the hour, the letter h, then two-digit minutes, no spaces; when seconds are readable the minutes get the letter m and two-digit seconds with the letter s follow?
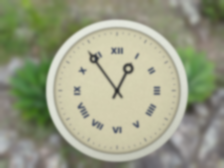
12h54
